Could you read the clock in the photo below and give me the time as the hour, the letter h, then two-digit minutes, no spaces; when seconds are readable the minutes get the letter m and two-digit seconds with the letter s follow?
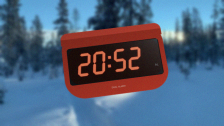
20h52
